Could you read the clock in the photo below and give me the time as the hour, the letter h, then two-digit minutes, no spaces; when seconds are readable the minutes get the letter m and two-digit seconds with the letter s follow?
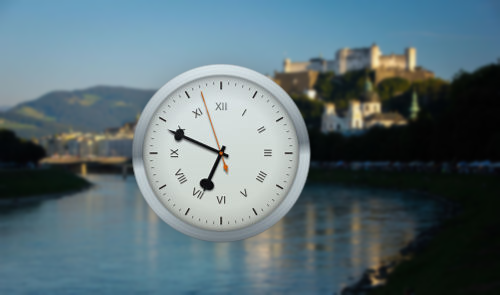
6h48m57s
